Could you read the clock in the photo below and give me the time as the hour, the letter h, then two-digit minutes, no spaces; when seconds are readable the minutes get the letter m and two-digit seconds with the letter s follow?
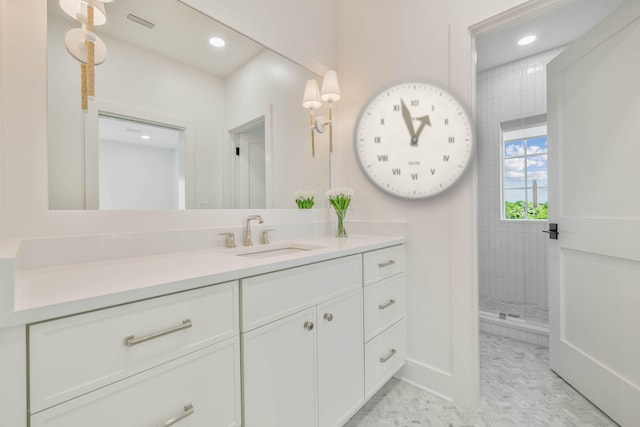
12h57
